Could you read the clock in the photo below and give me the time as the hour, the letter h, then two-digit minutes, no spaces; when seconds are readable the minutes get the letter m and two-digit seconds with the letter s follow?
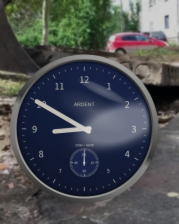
8h50
